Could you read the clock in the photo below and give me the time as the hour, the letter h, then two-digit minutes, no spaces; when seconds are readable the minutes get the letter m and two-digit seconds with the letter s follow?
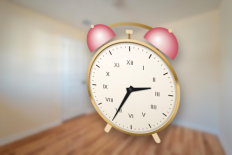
2h35
